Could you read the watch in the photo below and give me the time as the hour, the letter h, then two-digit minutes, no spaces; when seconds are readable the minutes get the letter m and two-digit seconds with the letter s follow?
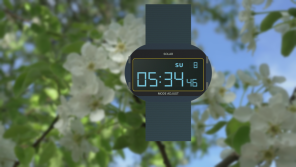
5h34m46s
